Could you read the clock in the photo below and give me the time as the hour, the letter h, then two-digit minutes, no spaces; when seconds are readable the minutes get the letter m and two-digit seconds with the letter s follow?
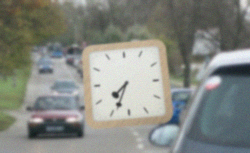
7h34
